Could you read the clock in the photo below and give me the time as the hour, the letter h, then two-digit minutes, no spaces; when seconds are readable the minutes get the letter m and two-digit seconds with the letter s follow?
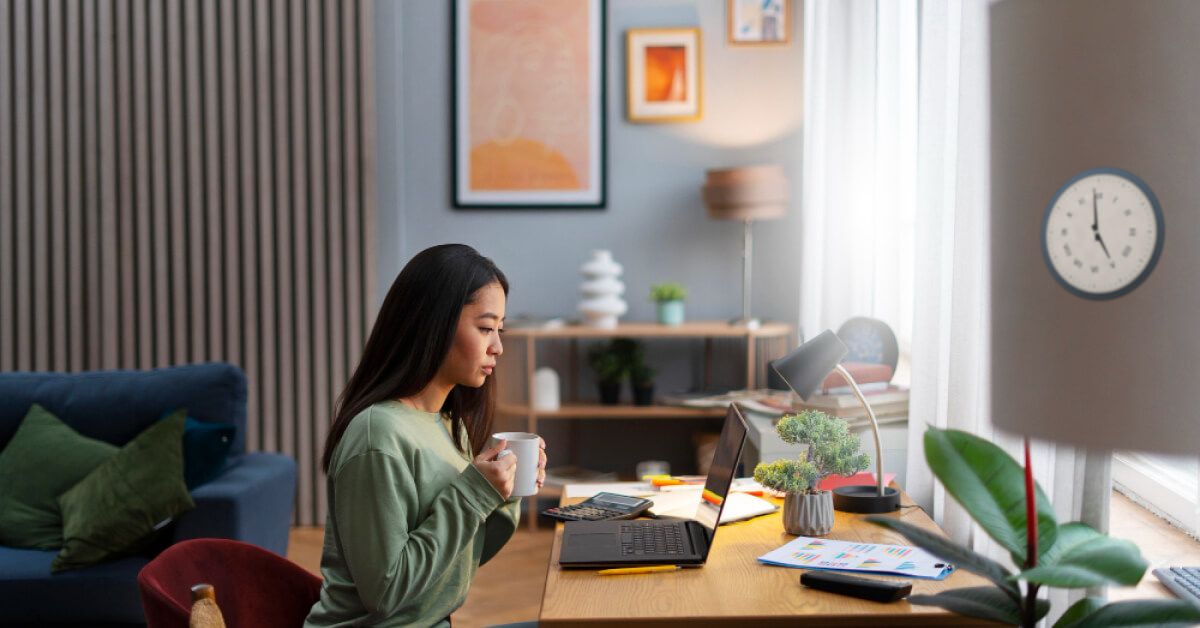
4h59
